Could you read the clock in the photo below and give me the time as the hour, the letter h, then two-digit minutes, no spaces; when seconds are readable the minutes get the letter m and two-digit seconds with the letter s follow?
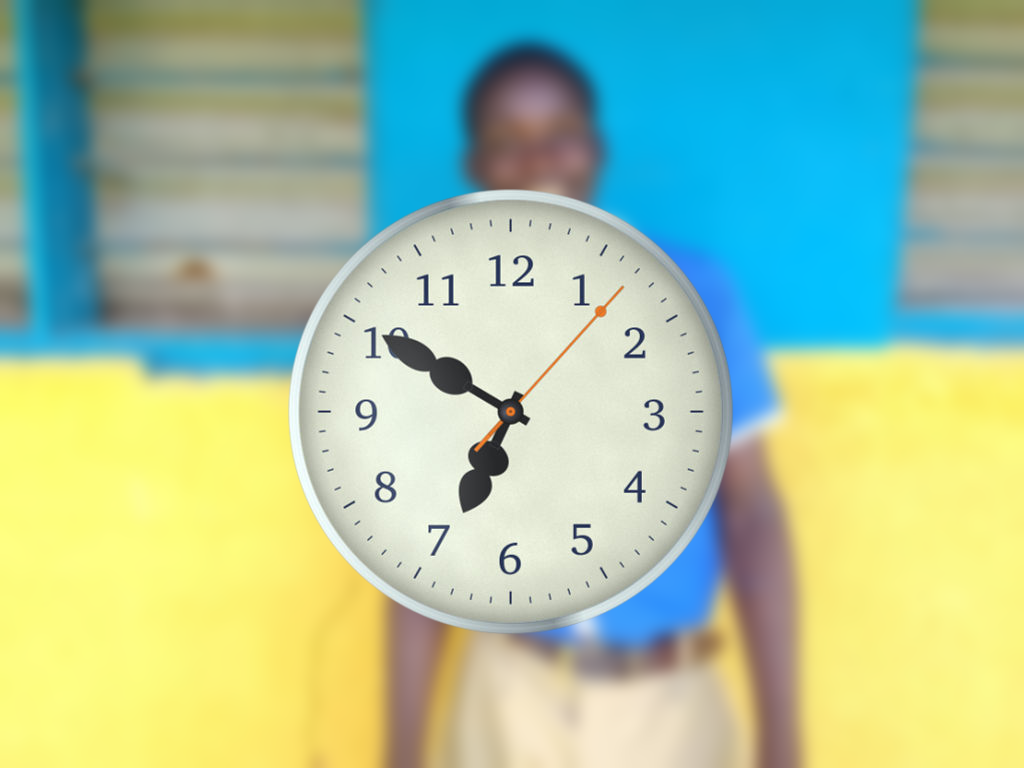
6h50m07s
